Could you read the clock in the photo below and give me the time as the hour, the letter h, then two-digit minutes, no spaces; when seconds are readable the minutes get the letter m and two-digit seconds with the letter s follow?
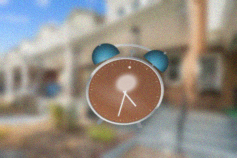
4h31
